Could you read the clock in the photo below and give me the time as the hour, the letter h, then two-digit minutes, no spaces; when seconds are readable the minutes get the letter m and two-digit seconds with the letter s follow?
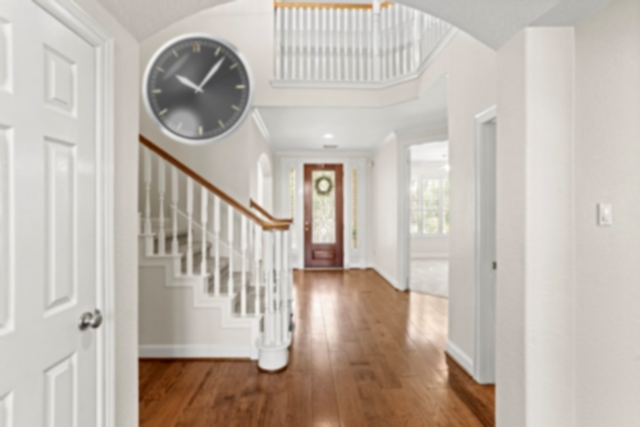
10h07
